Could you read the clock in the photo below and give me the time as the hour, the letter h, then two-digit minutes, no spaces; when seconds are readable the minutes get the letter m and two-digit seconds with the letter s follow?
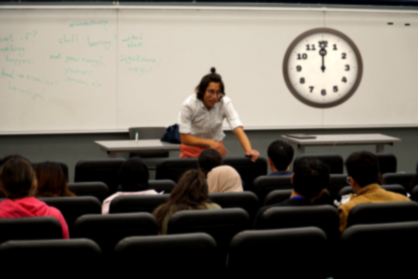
12h00
